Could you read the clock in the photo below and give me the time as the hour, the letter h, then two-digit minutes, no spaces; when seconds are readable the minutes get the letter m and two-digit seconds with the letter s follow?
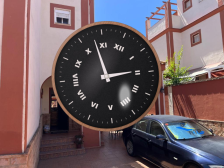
1h53
